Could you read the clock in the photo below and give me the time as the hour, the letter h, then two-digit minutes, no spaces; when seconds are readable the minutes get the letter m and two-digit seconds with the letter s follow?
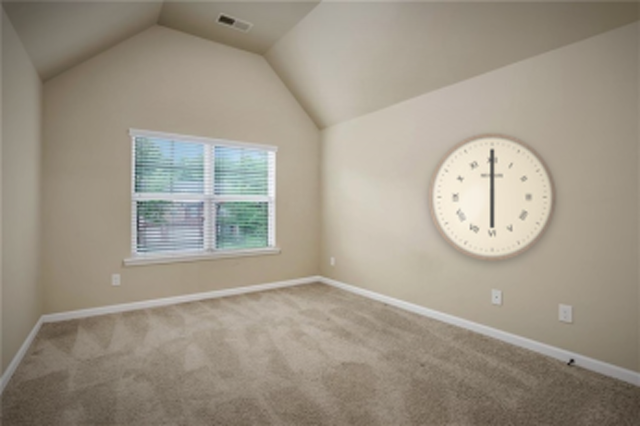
6h00
